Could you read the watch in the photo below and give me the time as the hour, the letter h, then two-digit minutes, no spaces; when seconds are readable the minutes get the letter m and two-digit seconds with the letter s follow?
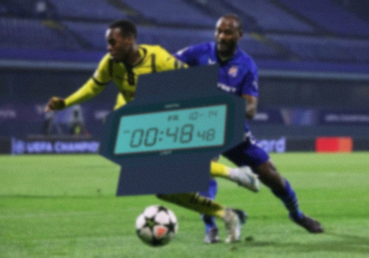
0h48m48s
